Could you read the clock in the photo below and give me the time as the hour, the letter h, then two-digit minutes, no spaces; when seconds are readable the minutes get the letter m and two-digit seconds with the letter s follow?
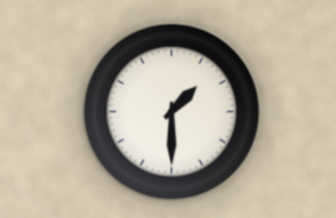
1h30
